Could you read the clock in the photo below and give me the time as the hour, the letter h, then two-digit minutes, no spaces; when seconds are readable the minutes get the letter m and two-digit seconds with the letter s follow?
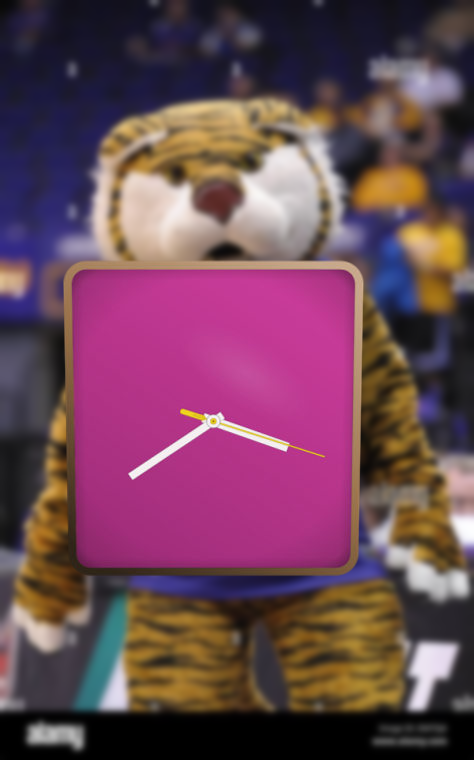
3h39m18s
